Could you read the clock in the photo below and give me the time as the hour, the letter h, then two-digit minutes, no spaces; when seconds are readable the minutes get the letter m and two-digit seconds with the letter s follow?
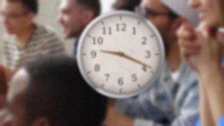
9h19
